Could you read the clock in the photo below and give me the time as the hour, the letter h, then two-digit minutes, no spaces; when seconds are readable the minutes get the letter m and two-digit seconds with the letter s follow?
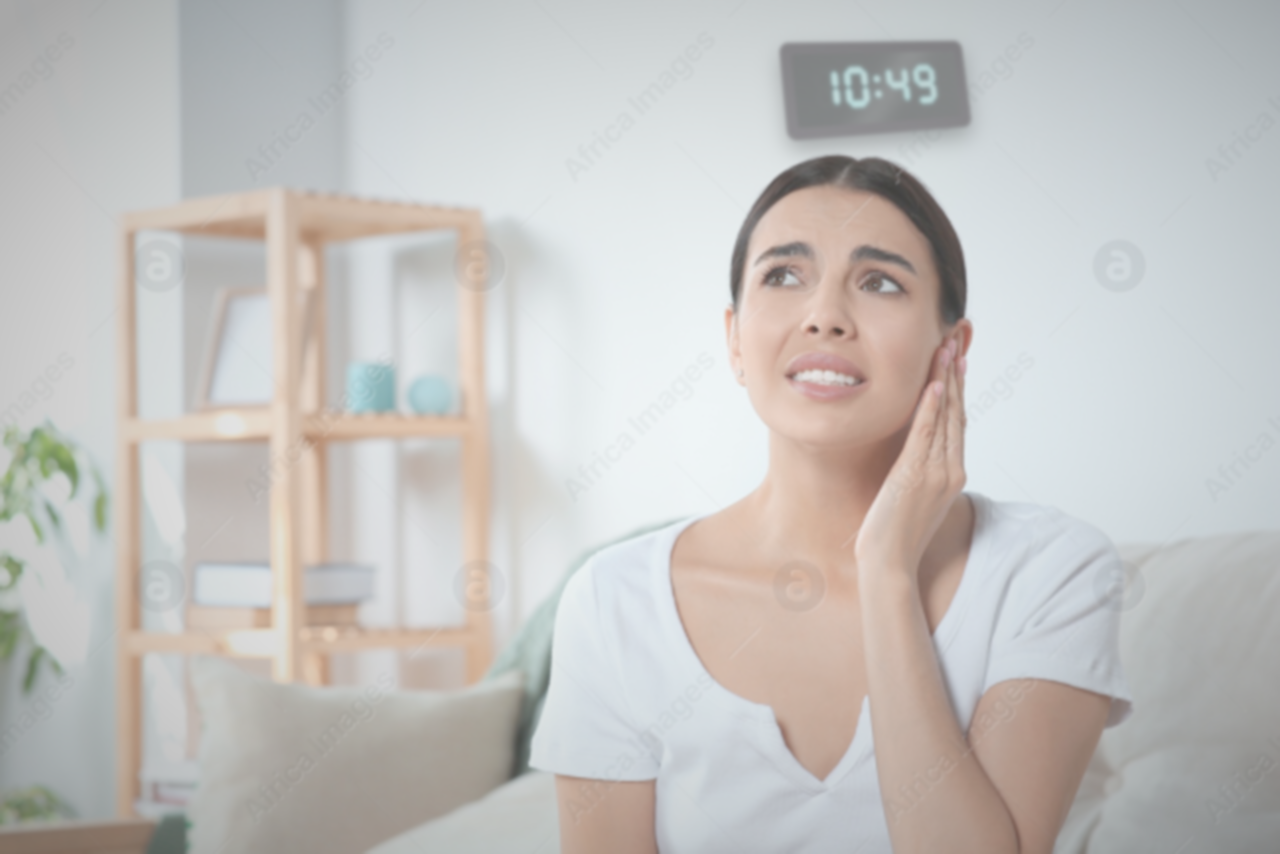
10h49
